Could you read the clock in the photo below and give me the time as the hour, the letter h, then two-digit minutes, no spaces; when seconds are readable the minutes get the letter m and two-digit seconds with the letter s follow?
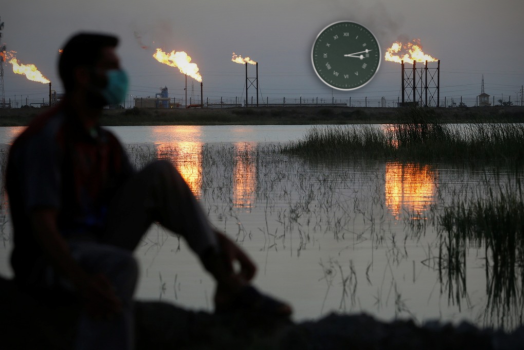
3h13
